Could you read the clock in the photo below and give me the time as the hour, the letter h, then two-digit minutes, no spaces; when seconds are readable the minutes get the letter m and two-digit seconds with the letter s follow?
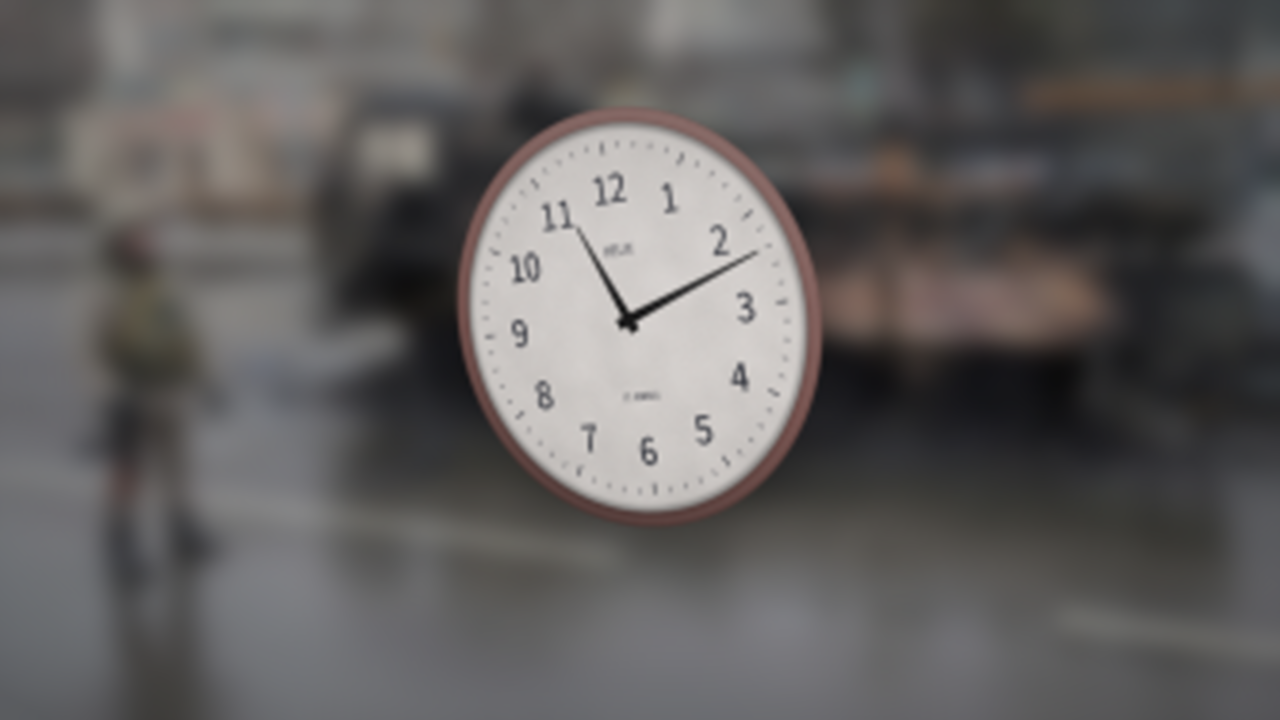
11h12
